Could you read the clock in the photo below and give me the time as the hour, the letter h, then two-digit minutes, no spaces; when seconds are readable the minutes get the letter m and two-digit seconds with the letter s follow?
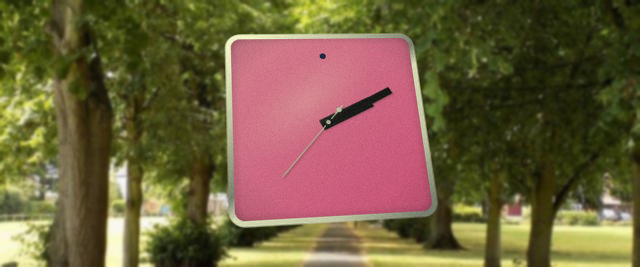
2h10m37s
